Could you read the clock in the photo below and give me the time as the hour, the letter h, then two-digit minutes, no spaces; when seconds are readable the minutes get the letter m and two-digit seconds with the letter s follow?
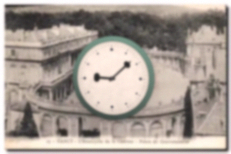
9h08
